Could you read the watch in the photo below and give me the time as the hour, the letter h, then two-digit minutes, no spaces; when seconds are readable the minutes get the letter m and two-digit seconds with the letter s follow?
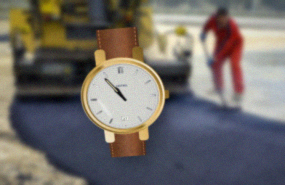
10h54
